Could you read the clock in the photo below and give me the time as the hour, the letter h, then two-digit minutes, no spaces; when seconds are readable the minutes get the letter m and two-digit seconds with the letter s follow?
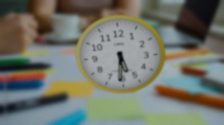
5h31
